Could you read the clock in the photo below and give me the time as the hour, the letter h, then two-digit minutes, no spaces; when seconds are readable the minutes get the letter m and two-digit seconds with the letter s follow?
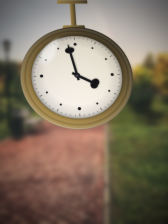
3h58
